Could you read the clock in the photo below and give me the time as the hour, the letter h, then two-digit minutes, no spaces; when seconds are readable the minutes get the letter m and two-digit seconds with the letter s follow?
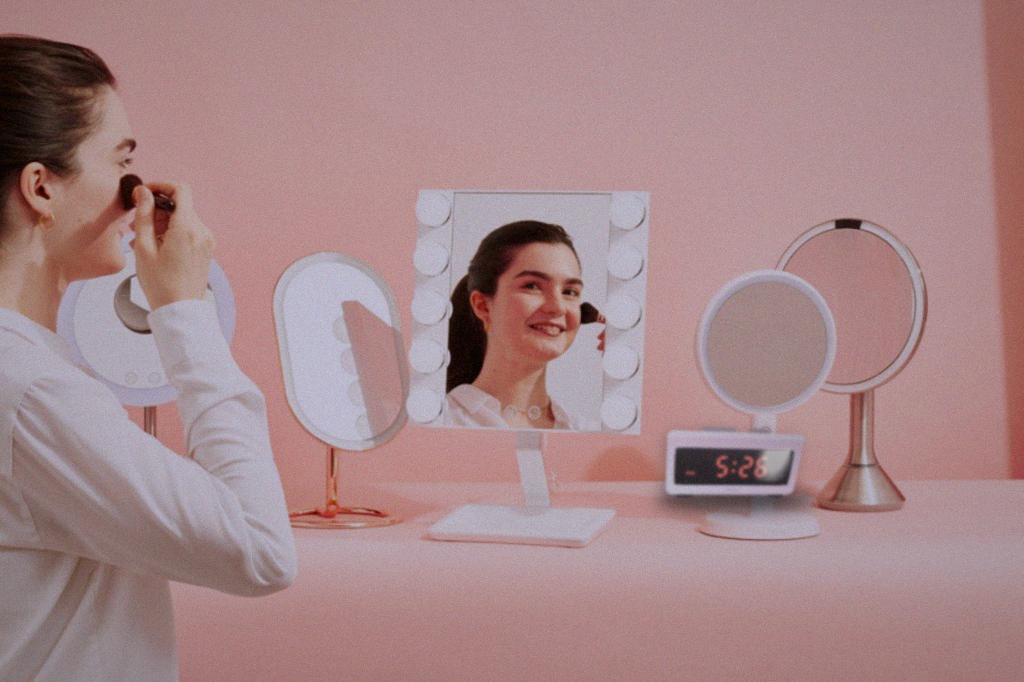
5h26
